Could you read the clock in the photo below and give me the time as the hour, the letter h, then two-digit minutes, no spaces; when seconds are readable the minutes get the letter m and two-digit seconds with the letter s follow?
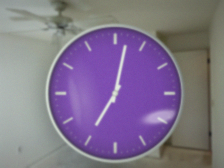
7h02
